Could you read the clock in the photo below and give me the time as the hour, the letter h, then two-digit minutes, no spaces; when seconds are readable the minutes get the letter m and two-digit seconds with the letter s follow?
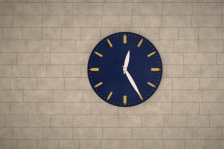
12h25
